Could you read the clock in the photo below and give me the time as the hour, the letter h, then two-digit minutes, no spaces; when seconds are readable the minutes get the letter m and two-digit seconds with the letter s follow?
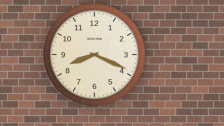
8h19
